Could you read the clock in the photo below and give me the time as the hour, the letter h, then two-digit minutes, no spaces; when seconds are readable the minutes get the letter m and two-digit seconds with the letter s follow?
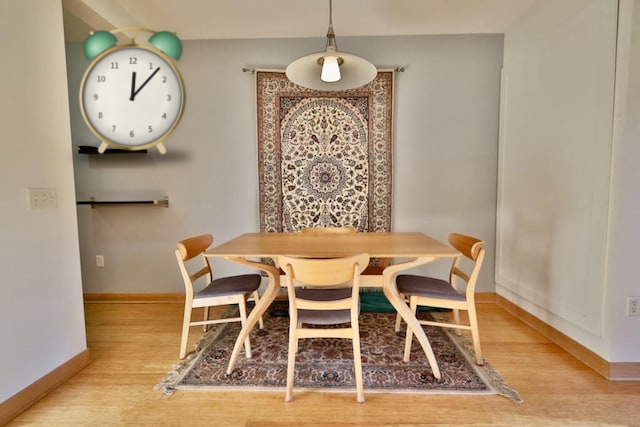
12h07
